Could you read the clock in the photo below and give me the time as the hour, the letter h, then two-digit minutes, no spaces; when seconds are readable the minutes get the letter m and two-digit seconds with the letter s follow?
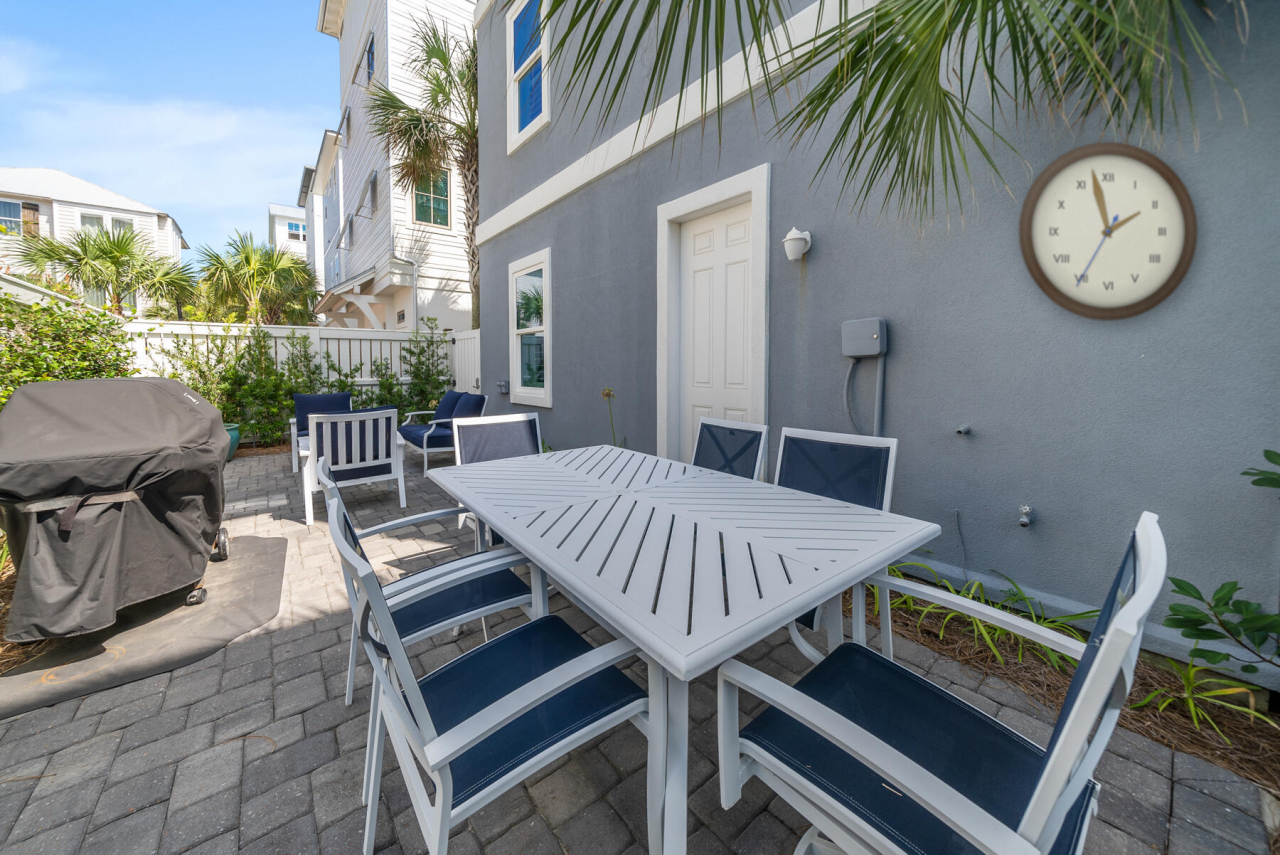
1h57m35s
